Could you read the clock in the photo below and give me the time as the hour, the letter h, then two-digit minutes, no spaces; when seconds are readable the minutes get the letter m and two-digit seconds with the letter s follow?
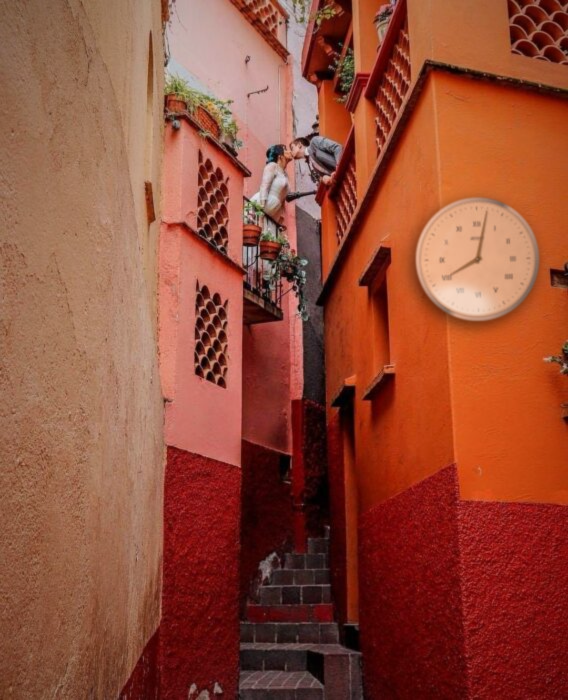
8h02
